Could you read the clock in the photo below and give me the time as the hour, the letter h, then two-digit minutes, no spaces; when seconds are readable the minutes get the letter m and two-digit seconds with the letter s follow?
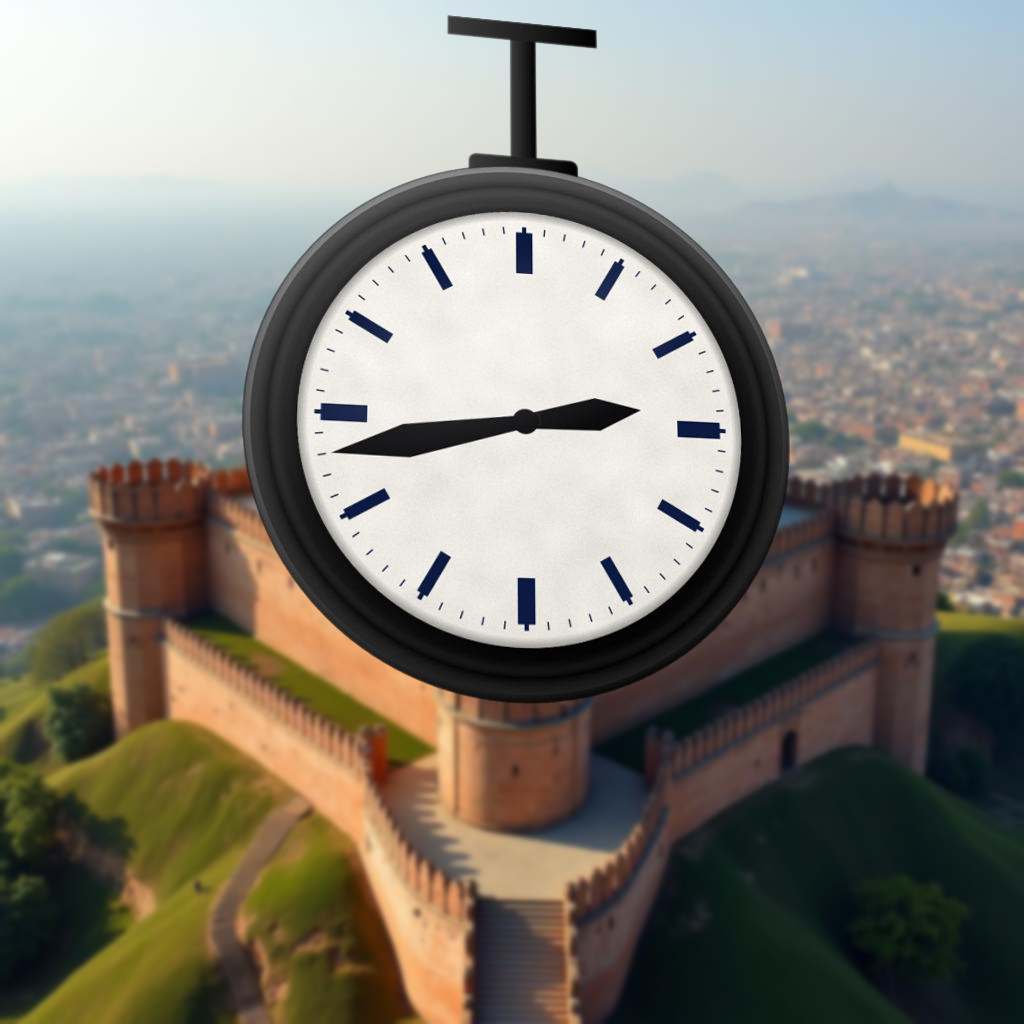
2h43
